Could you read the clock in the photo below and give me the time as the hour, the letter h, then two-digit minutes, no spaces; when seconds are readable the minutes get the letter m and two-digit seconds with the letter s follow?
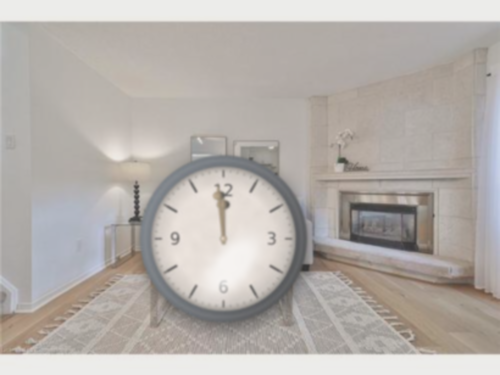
11h59
